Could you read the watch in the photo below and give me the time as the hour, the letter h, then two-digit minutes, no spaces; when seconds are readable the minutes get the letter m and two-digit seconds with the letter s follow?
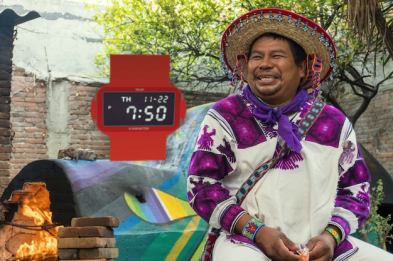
7h50
